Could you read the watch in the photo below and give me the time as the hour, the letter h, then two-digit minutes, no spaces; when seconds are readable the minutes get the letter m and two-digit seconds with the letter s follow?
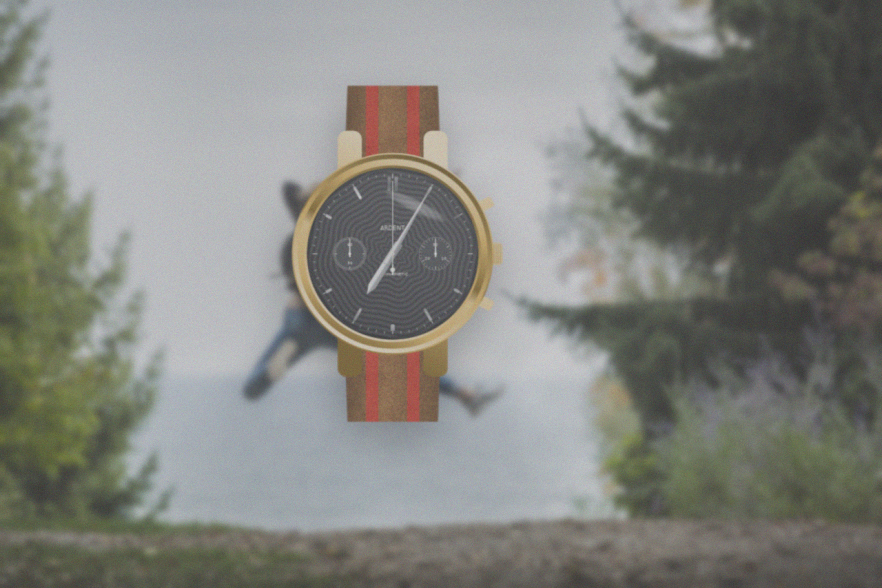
7h05
